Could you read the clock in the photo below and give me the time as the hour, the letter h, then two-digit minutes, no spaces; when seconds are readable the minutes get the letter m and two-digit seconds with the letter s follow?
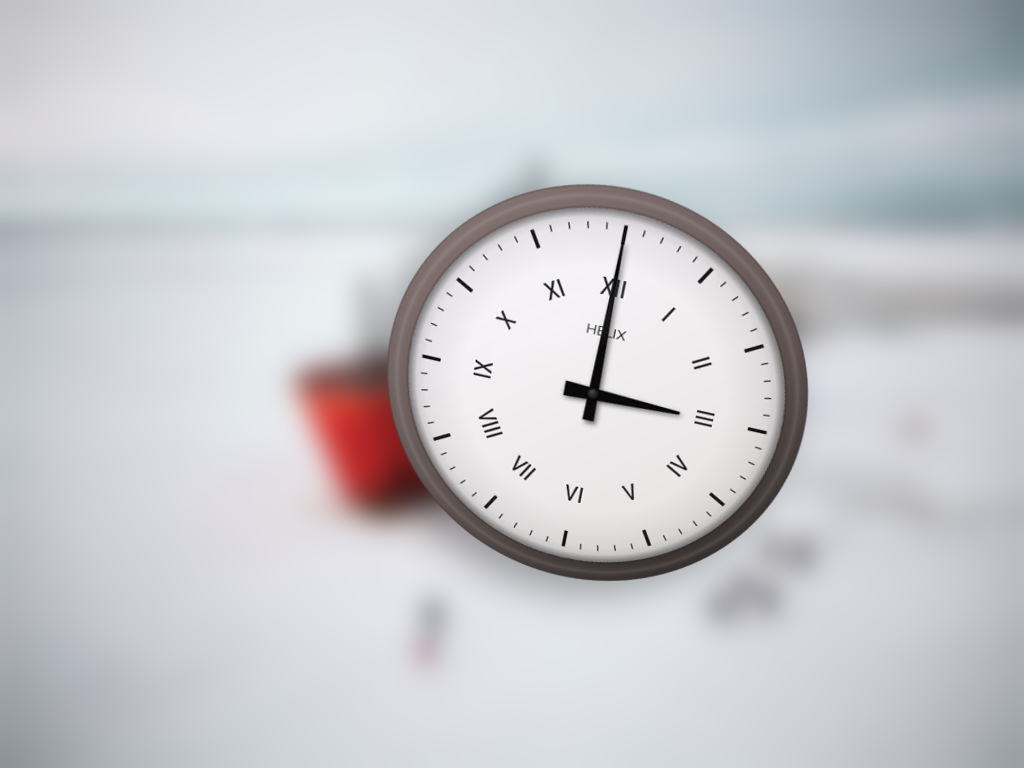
3h00
